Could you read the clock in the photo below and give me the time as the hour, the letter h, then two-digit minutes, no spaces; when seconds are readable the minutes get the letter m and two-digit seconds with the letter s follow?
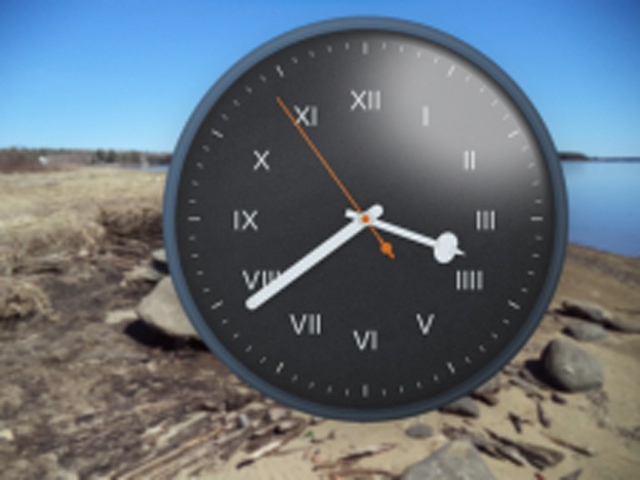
3h38m54s
